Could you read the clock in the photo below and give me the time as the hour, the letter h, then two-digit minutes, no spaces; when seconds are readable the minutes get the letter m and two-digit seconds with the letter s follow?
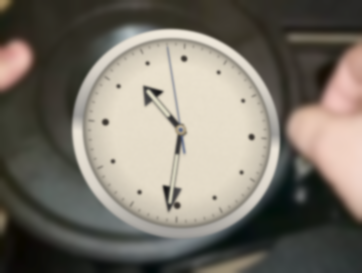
10h30m58s
